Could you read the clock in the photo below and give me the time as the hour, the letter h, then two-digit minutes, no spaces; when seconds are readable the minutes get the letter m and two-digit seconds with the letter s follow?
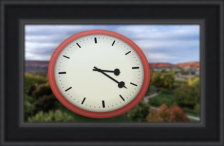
3h22
